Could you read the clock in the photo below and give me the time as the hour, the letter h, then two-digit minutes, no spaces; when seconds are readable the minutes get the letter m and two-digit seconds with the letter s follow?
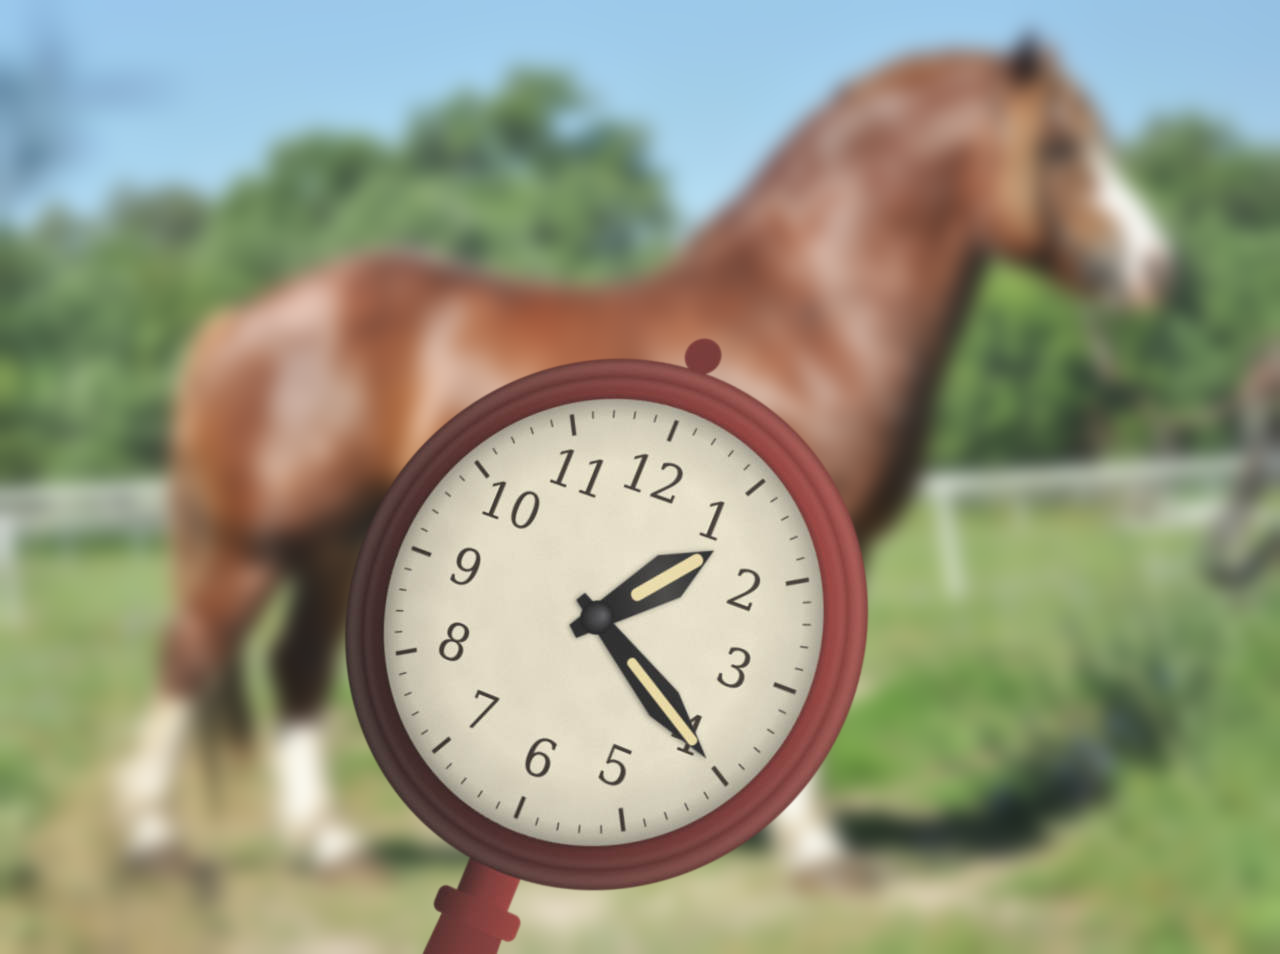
1h20
